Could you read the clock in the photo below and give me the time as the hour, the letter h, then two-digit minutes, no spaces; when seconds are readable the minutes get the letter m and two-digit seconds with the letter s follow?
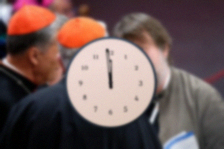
11h59
